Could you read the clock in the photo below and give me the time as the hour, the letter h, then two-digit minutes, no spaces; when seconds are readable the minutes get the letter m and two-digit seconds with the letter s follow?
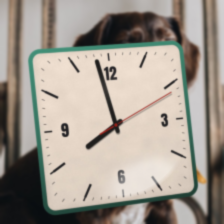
7h58m11s
